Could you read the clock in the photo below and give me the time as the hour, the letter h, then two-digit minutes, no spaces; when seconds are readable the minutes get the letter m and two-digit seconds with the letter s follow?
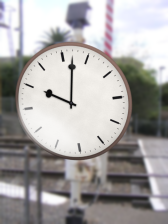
10h02
